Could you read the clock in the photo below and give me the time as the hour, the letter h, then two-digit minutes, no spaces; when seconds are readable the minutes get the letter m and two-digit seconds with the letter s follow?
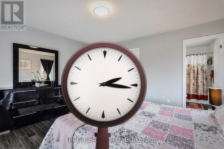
2h16
